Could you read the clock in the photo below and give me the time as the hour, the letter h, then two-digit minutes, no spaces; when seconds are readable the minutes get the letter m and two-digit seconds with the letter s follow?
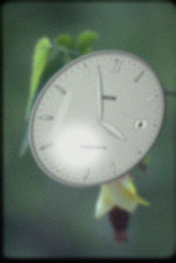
3h57
